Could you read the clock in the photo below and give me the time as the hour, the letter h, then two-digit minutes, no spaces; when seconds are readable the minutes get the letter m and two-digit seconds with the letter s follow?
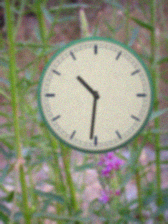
10h31
